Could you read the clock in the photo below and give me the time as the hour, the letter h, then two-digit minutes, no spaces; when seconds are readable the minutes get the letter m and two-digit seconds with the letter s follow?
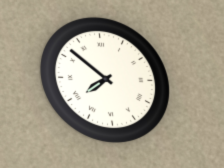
7h52
